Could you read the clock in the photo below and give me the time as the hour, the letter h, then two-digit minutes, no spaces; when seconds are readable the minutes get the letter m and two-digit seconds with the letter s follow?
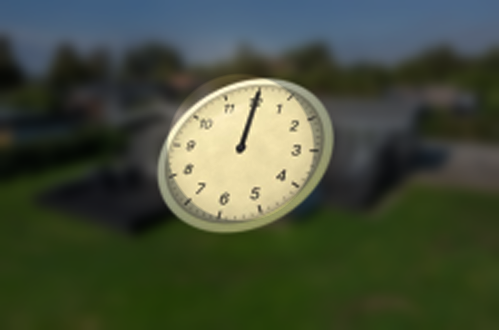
12h00
